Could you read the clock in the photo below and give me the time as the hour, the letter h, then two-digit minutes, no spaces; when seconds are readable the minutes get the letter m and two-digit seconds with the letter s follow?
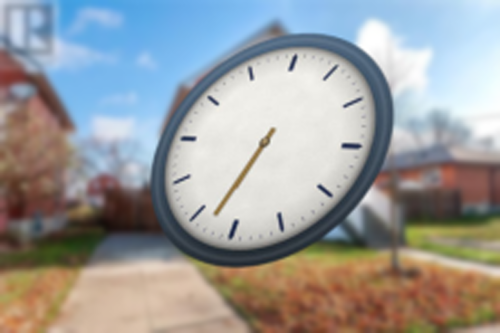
6h33
